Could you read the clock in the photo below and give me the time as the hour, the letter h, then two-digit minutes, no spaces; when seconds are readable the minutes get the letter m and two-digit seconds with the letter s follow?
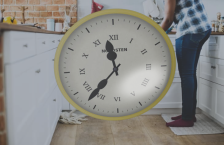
11h37
